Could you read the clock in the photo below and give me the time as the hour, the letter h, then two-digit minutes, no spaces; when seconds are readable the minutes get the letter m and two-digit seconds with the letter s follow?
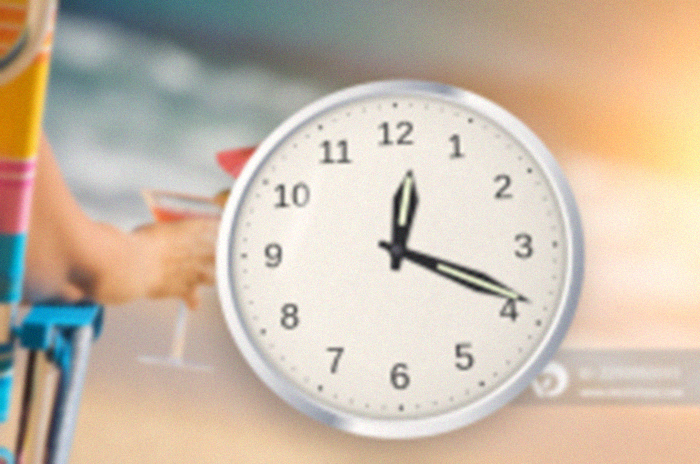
12h19
